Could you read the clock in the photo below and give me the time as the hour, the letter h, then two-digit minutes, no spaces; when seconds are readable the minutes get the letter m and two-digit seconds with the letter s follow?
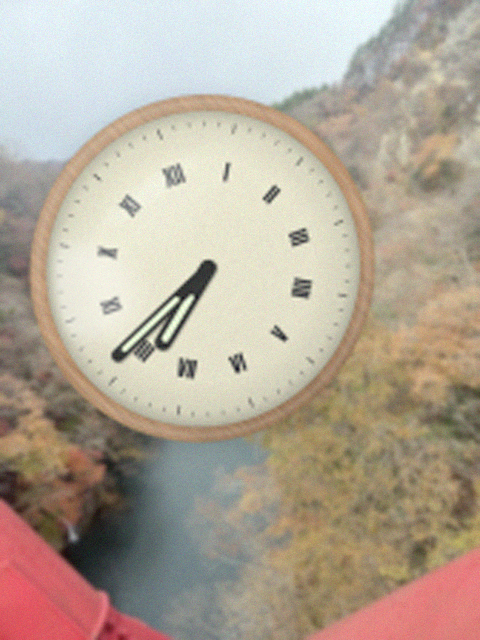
7h41
